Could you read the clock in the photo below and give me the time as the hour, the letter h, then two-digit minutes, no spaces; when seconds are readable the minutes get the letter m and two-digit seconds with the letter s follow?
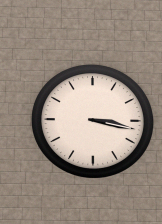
3h17
